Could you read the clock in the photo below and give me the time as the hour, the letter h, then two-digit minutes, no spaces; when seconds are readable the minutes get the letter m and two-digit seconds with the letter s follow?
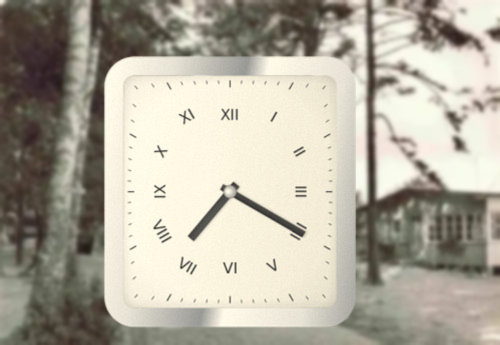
7h20
